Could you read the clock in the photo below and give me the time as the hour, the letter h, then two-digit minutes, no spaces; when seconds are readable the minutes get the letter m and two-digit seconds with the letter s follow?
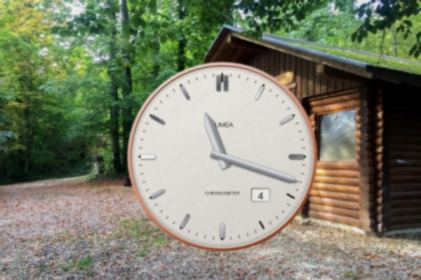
11h18
